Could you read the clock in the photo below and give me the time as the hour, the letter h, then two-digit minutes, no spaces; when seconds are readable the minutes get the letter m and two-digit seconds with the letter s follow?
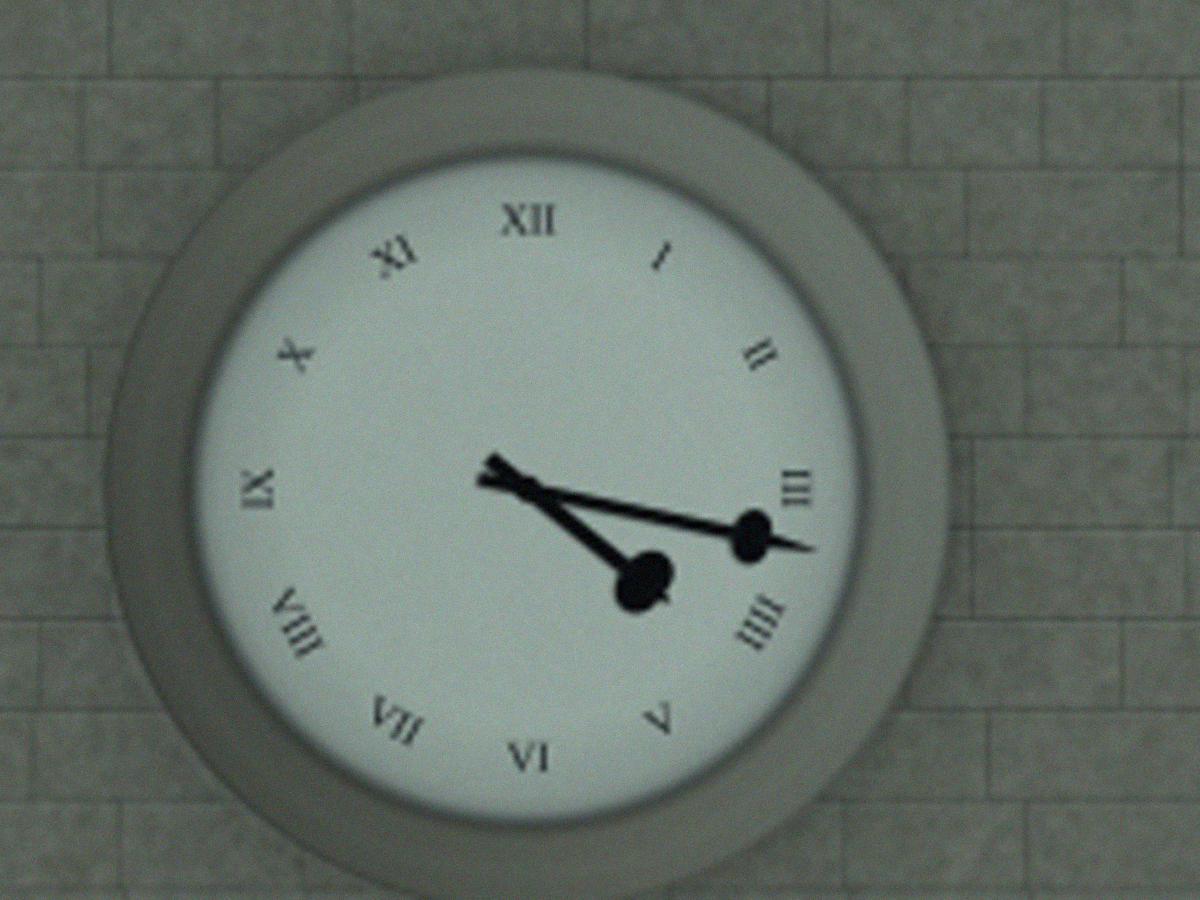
4h17
